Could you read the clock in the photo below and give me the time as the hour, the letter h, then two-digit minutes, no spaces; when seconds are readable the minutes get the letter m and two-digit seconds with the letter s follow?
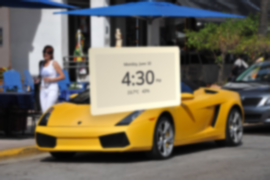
4h30
